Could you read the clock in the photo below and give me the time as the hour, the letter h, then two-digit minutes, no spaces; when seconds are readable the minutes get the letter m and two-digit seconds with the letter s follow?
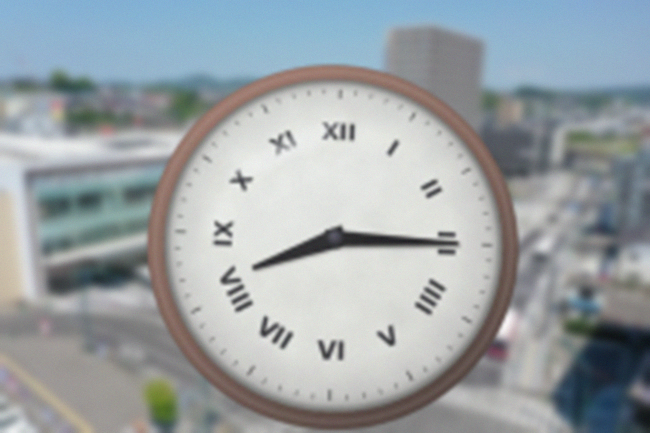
8h15
